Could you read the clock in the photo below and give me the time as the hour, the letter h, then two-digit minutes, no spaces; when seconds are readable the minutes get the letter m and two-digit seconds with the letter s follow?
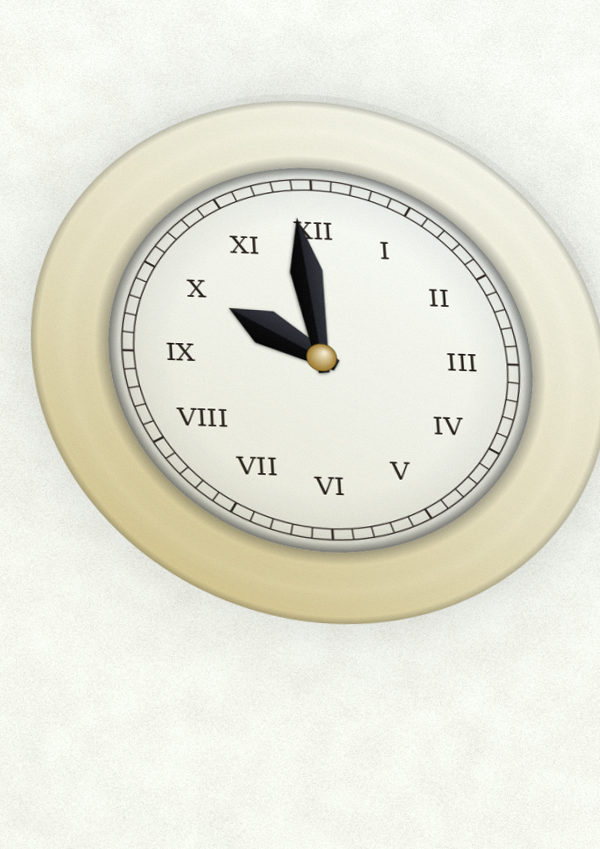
9h59
